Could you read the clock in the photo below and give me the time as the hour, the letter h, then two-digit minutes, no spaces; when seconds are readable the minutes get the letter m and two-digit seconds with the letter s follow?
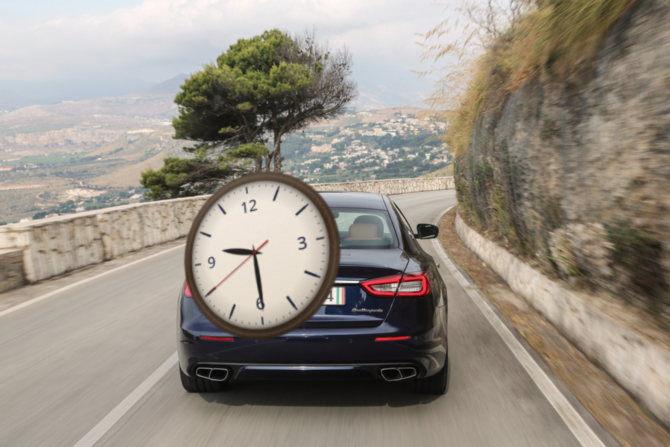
9h29m40s
